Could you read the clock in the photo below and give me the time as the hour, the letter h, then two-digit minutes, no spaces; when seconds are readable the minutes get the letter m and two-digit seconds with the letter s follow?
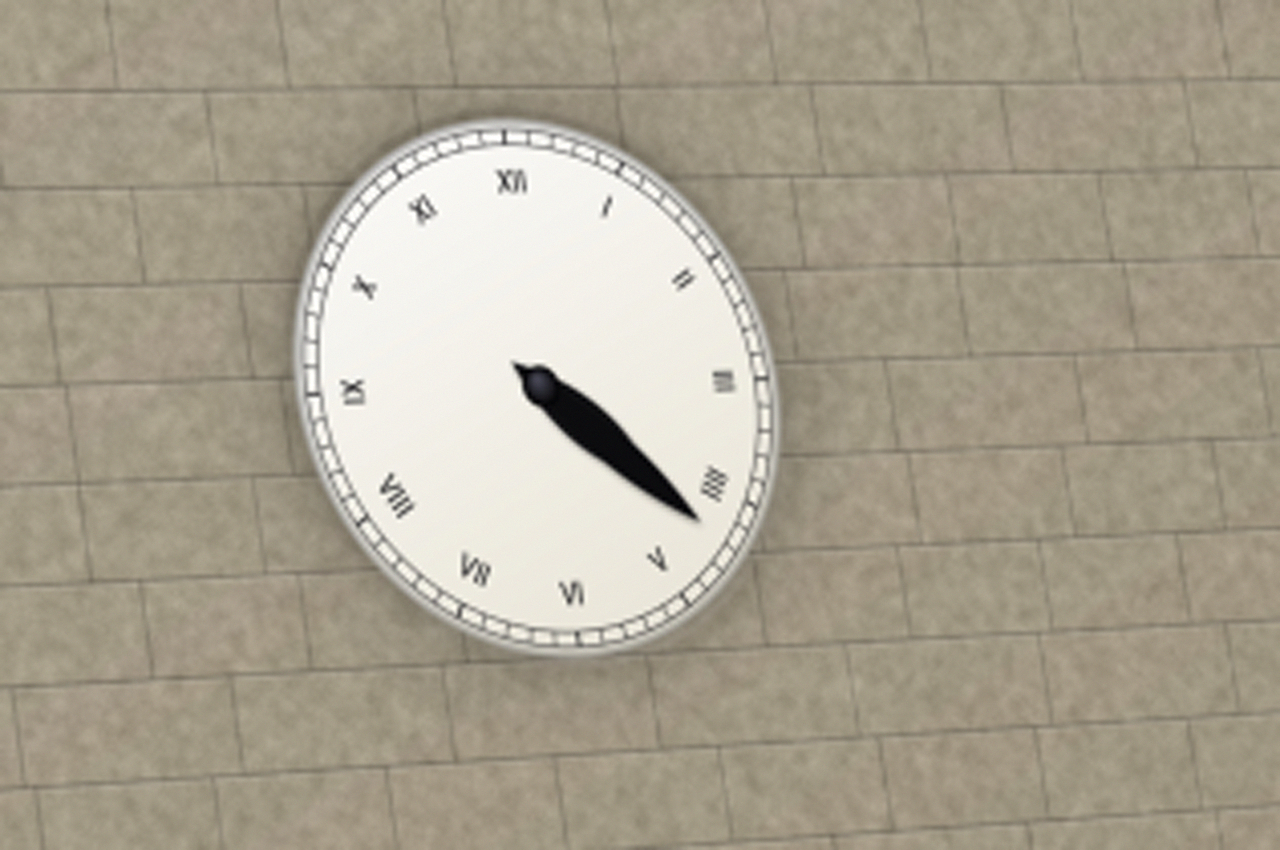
4h22
